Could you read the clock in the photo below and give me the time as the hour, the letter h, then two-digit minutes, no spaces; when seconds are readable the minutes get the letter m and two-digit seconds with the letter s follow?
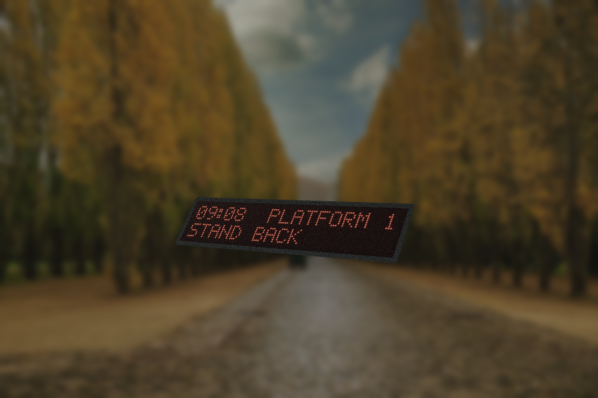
9h08
